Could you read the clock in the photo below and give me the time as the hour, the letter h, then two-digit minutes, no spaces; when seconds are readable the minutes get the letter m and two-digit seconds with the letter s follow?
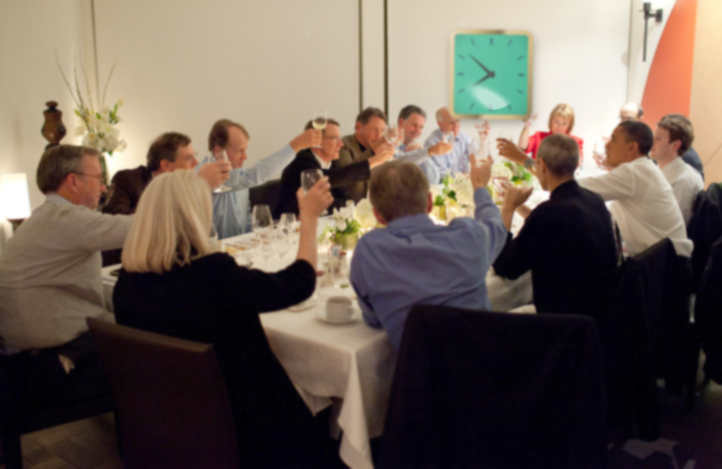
7h52
